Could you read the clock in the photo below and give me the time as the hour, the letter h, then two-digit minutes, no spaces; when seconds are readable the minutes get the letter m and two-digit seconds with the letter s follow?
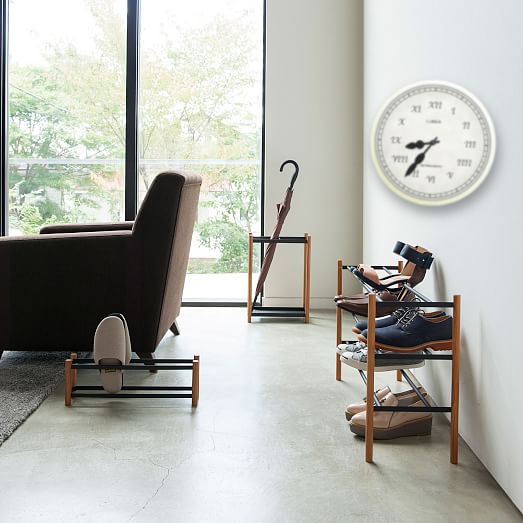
8h36
